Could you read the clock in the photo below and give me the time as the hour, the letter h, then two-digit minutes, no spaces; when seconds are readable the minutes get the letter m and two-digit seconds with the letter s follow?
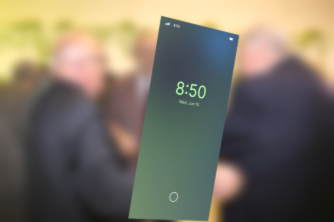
8h50
